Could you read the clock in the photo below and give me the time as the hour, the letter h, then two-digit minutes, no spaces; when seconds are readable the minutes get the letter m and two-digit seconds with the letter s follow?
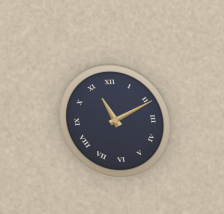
11h11
